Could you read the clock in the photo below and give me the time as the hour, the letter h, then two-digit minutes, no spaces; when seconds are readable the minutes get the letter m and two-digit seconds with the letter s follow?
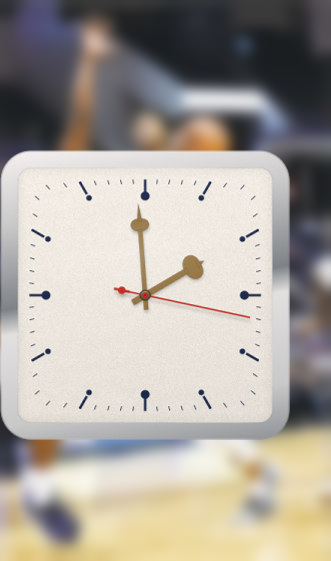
1h59m17s
